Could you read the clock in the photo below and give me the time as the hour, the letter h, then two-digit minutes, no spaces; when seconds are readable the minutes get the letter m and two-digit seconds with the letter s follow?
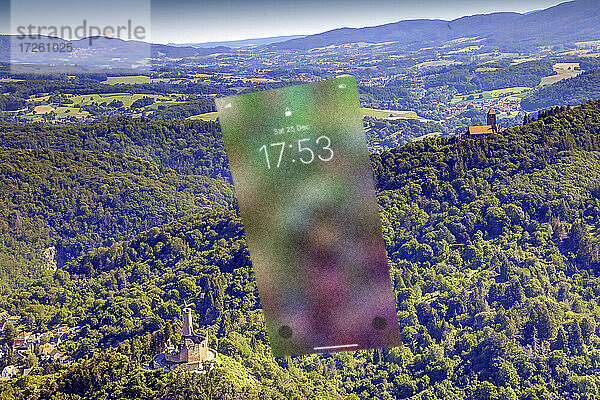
17h53
